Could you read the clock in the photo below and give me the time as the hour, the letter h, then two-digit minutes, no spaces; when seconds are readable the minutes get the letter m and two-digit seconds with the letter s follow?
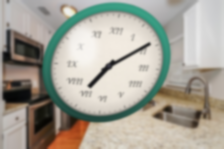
7h09
